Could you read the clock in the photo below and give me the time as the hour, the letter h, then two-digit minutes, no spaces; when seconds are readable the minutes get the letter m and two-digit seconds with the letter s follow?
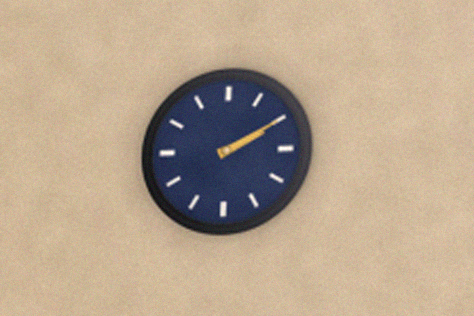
2h10
